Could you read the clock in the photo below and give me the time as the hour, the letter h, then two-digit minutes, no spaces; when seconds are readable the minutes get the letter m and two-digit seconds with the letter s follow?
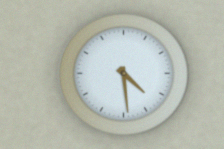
4h29
